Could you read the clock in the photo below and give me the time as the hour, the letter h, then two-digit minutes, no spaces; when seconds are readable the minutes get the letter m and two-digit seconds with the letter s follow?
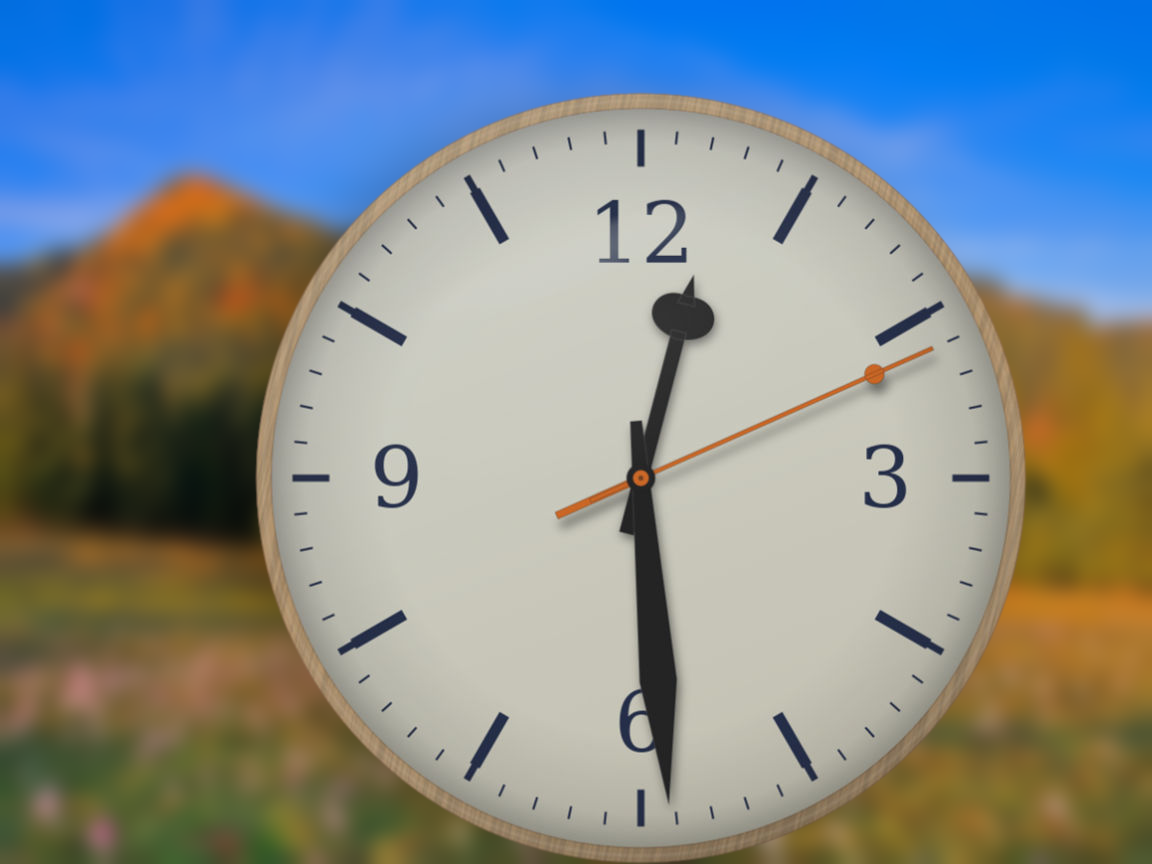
12h29m11s
